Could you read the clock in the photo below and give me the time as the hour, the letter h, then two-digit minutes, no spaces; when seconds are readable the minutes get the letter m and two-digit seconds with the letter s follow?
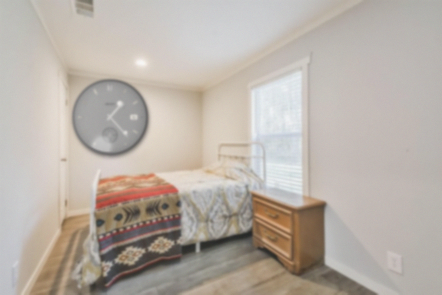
1h23
